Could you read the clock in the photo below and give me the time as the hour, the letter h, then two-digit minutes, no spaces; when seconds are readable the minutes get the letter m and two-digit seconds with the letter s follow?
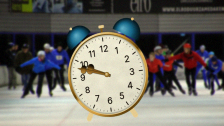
9h48
